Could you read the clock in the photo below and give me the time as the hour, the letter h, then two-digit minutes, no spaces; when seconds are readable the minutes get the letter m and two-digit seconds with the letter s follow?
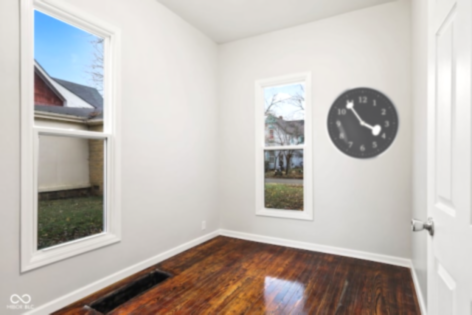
3h54
